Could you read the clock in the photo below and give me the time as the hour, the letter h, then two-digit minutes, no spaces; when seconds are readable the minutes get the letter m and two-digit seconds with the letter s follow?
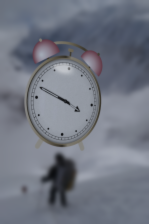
3h48
